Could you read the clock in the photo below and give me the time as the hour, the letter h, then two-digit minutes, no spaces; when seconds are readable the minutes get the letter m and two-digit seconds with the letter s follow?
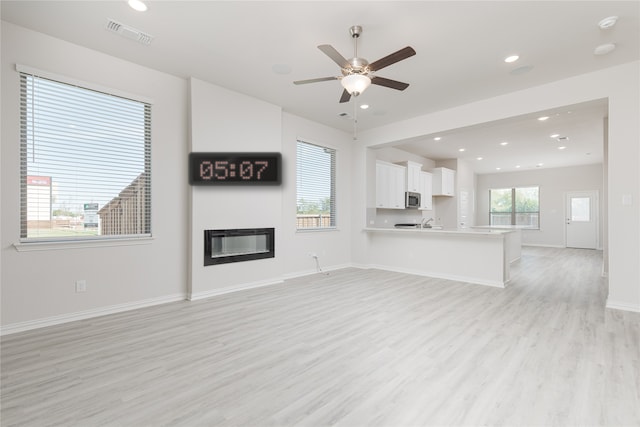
5h07
